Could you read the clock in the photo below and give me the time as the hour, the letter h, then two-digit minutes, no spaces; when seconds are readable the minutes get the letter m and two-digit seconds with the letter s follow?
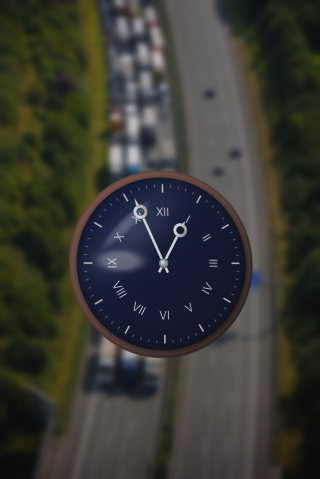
12h56
